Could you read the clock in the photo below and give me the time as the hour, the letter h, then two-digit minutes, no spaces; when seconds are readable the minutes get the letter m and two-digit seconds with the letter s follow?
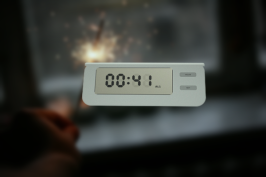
0h41
